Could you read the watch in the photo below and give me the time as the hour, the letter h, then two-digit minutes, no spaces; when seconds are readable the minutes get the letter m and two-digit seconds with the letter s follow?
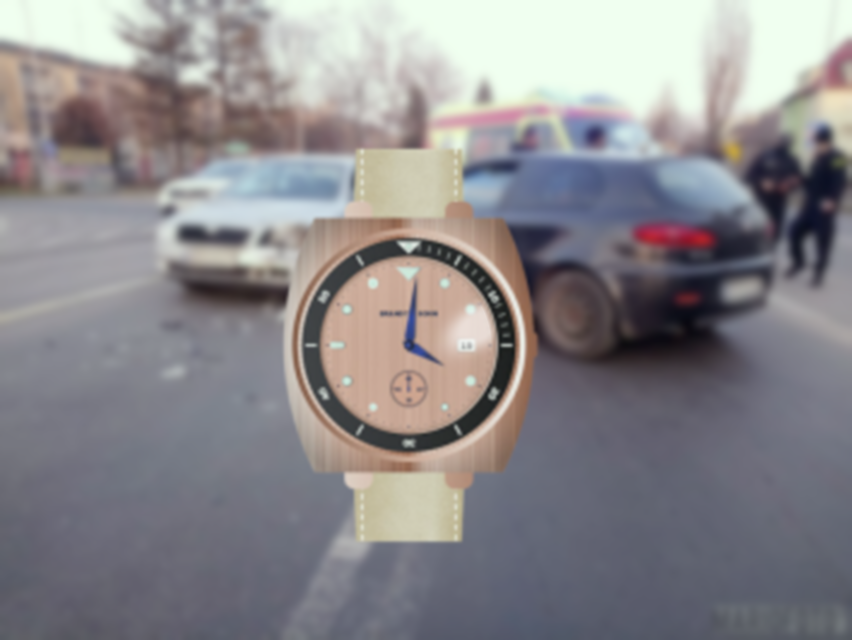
4h01
